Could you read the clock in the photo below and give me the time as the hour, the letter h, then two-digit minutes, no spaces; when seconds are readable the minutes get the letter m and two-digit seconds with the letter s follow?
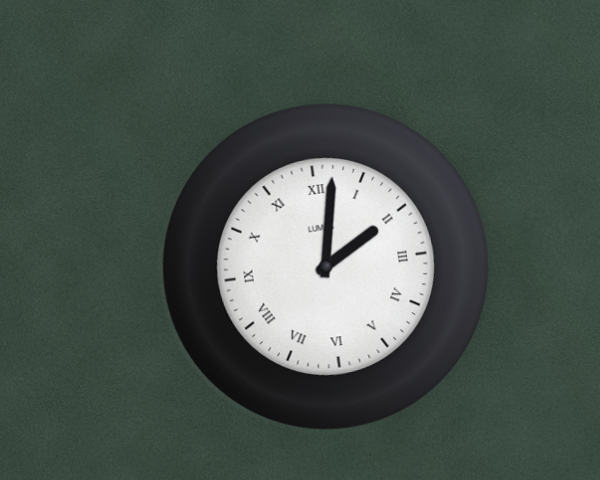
2h02
